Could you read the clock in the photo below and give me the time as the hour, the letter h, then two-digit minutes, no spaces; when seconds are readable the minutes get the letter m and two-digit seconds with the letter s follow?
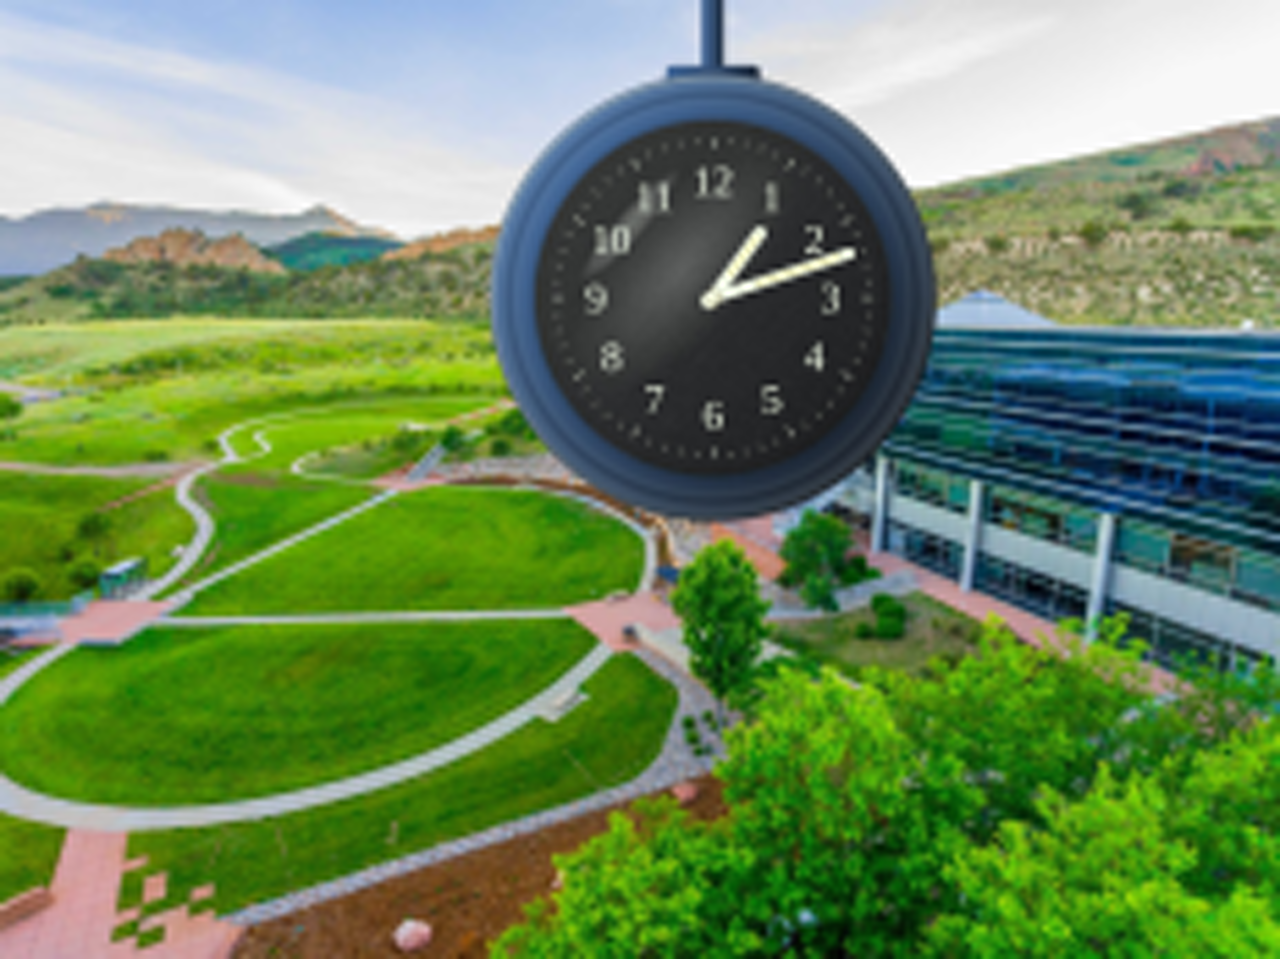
1h12
